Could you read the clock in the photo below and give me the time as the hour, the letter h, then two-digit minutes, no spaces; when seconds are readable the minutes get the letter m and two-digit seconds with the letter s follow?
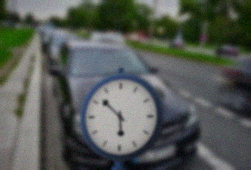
5h52
